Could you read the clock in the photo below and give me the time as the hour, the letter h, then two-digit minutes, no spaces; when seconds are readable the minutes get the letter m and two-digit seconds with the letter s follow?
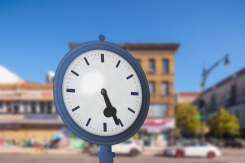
5h26
